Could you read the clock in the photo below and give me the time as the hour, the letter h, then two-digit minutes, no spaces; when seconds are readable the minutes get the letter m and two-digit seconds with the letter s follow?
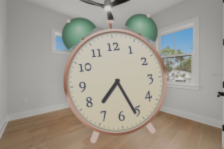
7h26
